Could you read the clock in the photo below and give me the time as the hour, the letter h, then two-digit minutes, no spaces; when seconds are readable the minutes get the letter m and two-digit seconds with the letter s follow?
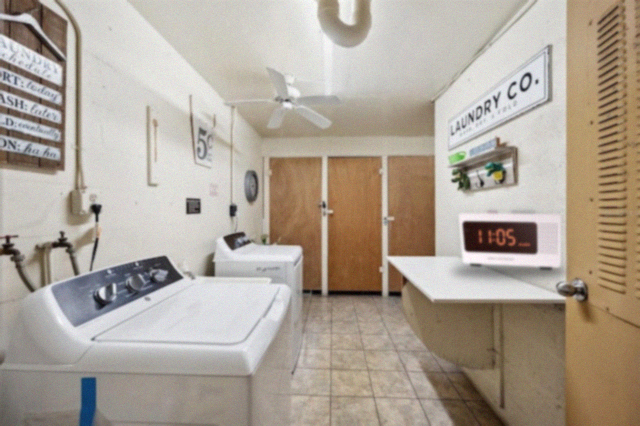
11h05
